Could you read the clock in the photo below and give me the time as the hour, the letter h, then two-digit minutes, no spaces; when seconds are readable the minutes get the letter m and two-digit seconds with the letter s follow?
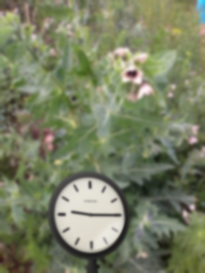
9h15
